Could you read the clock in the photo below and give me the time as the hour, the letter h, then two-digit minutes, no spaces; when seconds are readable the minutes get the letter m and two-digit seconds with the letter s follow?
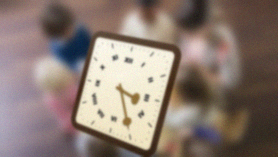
3h25
